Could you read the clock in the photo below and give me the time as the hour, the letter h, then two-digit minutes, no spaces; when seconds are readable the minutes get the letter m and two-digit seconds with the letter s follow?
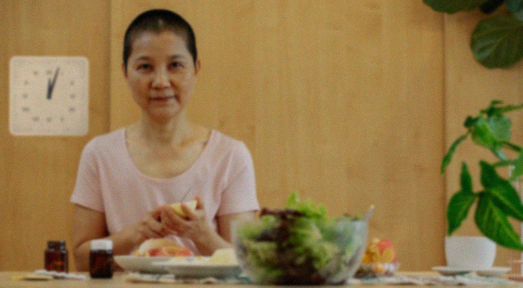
12h03
